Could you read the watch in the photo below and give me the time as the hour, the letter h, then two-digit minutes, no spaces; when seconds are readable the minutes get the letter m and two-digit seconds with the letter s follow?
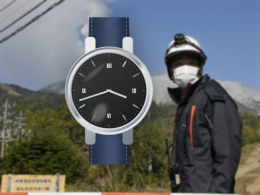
3h42
